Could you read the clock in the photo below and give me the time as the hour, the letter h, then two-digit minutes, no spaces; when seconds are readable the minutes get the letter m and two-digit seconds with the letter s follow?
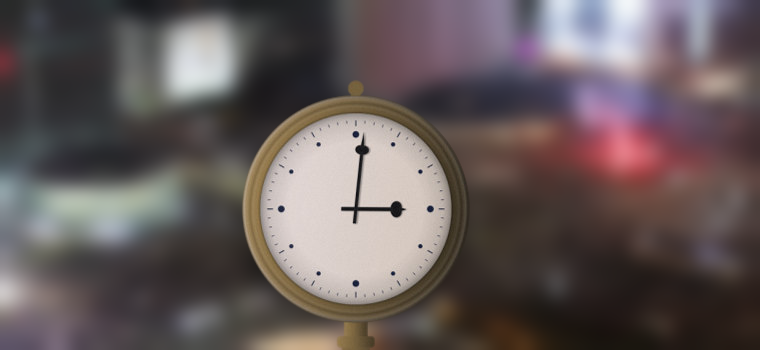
3h01
